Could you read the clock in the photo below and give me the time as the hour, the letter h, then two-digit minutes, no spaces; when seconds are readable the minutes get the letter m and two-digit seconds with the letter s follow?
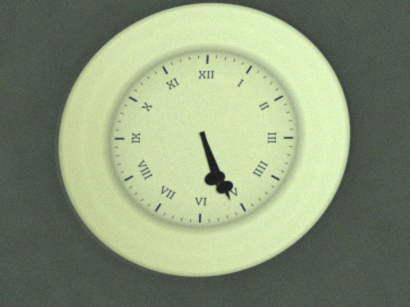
5h26
